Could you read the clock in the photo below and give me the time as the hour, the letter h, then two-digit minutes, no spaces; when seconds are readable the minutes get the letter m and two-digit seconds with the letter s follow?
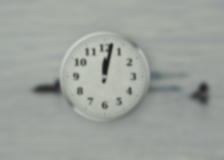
12h02
